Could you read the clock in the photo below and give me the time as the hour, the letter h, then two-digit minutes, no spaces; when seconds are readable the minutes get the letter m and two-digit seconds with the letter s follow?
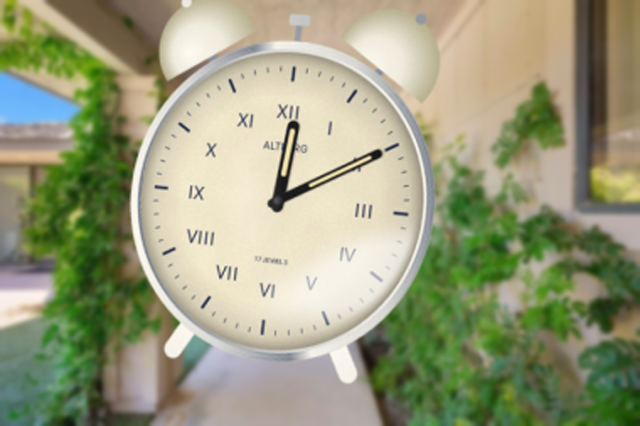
12h10
